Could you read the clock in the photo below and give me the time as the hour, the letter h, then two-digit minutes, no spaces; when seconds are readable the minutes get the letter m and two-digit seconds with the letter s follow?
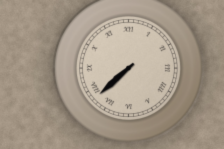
7h38
